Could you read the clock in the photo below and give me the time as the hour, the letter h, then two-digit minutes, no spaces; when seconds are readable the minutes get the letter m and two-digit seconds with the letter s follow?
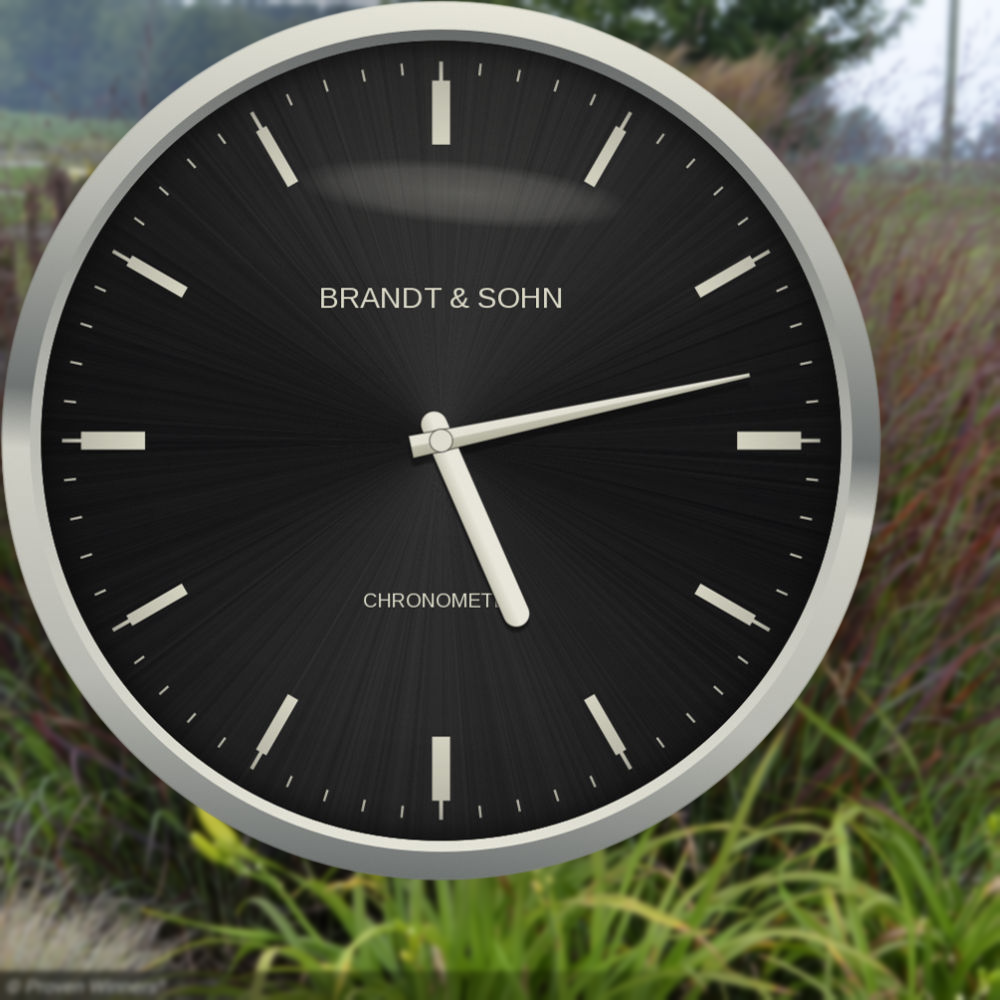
5h13
